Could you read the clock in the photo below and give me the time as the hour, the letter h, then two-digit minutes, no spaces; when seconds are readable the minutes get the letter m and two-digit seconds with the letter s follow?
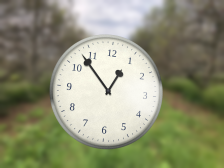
12h53
